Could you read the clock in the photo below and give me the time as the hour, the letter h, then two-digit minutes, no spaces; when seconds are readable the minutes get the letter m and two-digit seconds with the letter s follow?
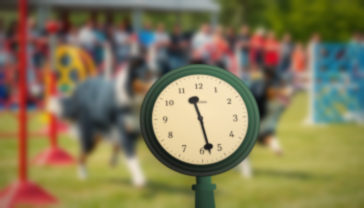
11h28
